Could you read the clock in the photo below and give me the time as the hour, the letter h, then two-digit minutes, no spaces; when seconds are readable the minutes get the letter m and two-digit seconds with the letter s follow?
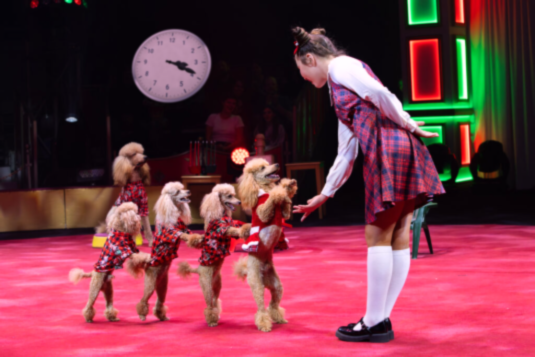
3h19
